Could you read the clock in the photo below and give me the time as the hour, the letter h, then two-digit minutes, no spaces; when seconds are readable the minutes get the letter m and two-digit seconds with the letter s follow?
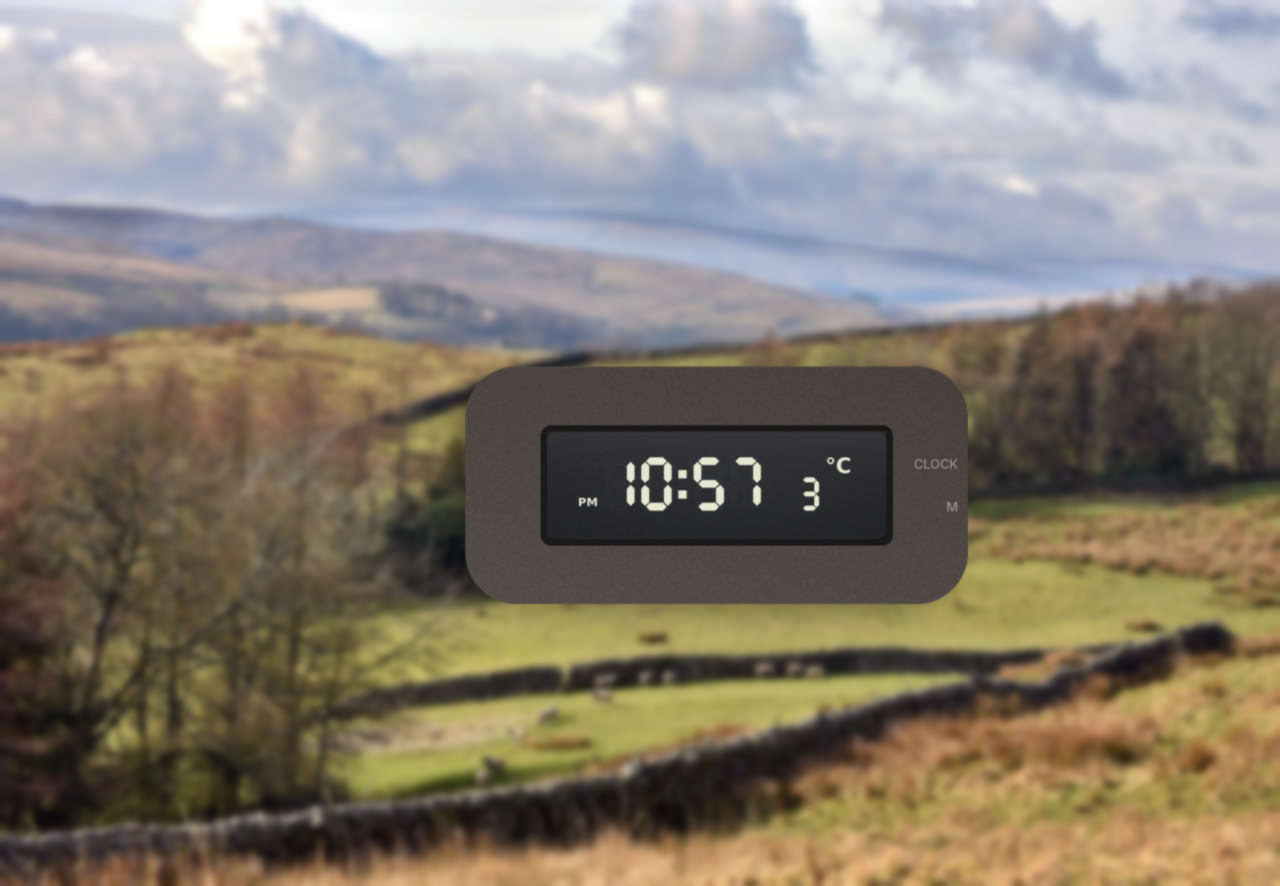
10h57
